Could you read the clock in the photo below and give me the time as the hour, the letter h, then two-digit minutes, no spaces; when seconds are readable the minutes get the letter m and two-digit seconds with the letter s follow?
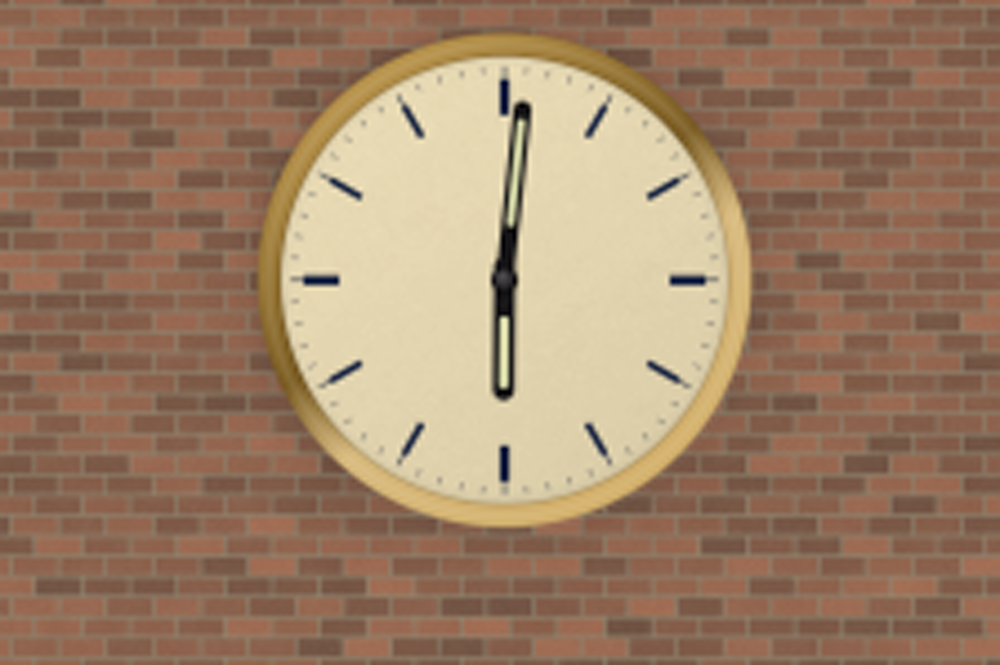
6h01
